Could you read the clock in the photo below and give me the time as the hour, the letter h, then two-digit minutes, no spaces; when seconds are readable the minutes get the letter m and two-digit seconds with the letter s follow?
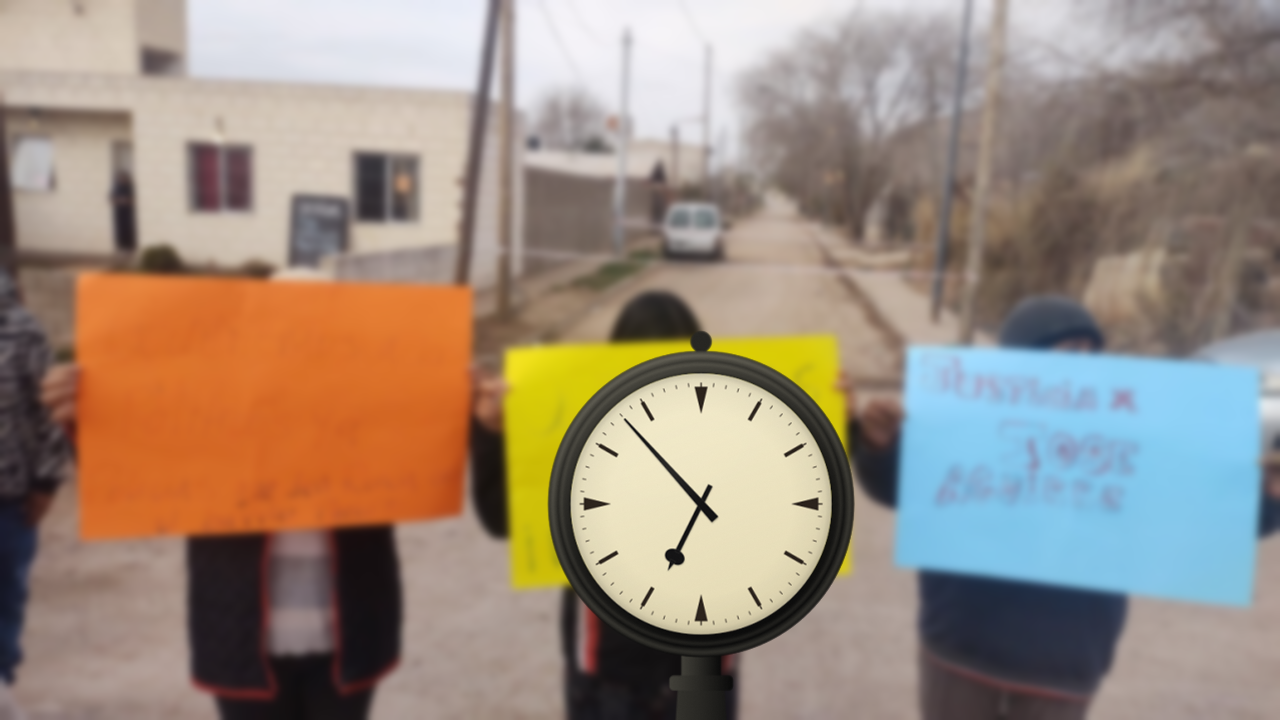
6h53
